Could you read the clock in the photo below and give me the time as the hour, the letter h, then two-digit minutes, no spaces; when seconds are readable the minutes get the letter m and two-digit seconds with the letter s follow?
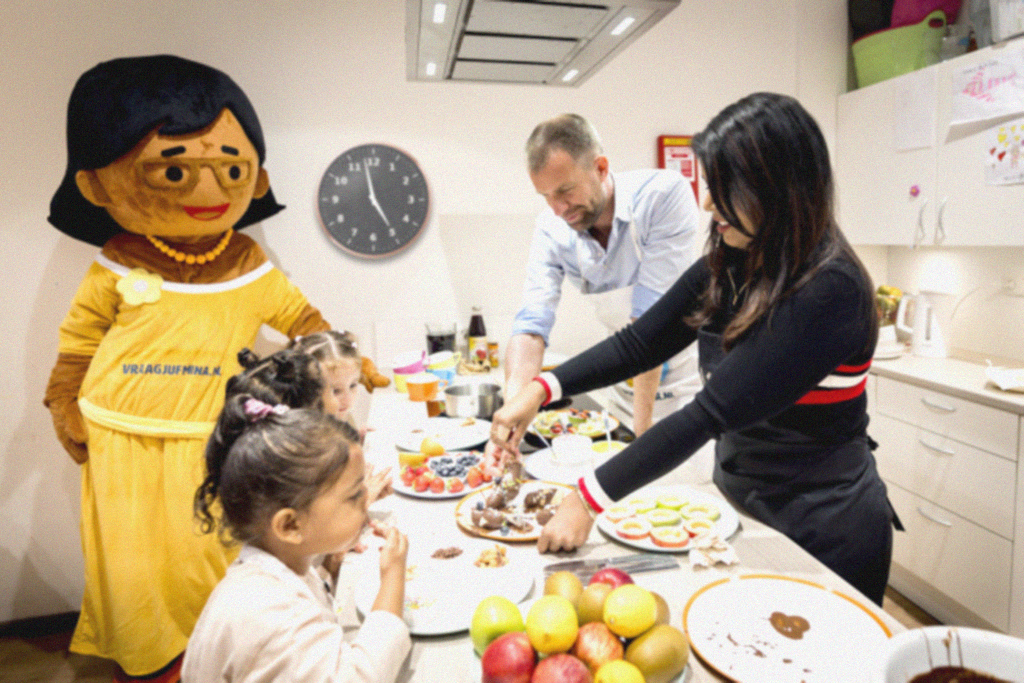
4h58
